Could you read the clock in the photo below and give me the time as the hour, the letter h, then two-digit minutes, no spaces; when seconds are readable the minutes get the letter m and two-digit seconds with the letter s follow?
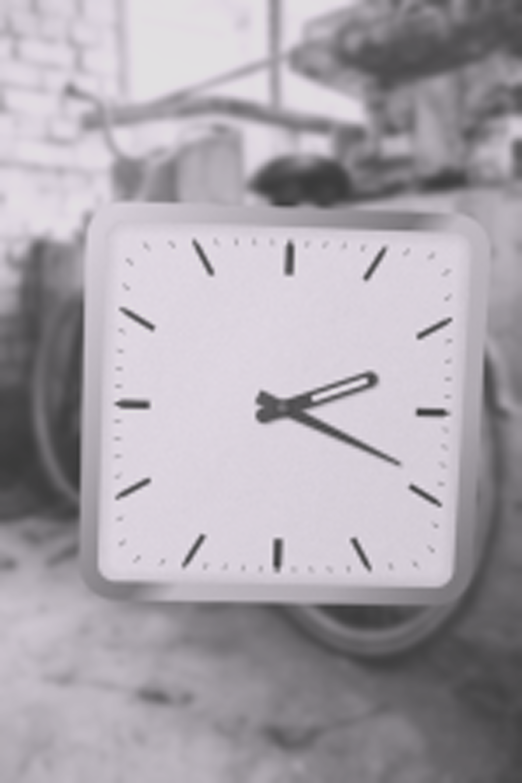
2h19
